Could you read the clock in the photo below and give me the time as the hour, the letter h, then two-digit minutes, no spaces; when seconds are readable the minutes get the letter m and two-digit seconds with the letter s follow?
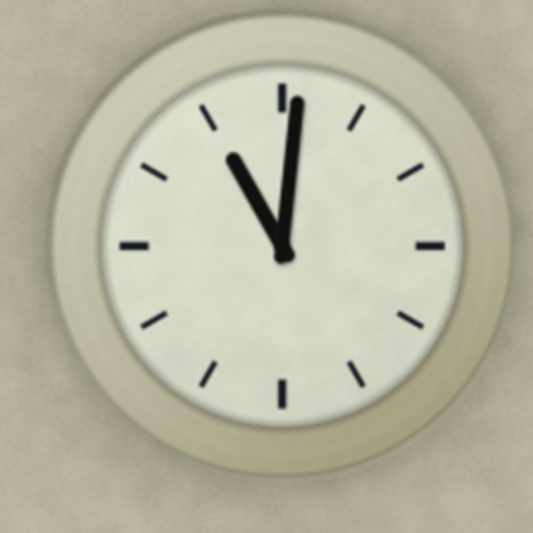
11h01
